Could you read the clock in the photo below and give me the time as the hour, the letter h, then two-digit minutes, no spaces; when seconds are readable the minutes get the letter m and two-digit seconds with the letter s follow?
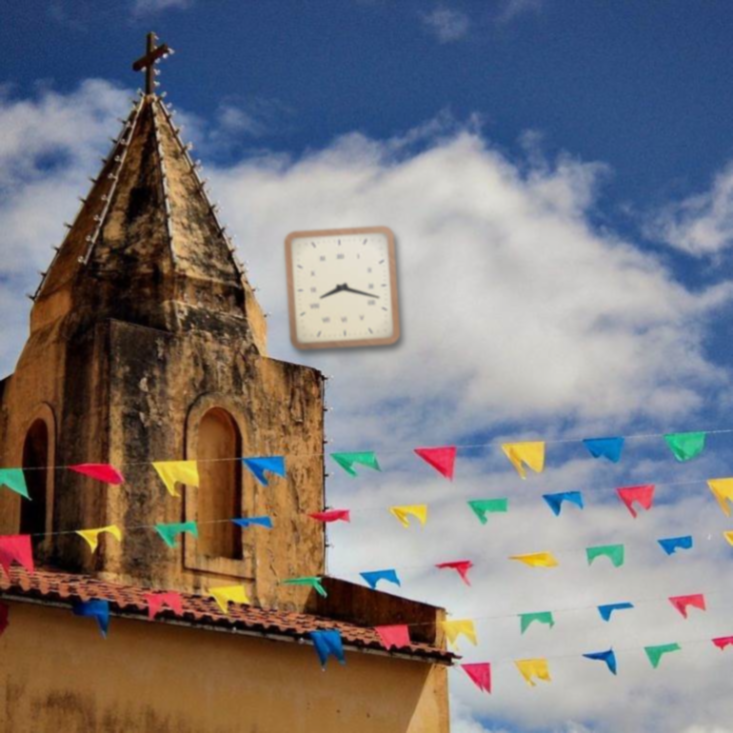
8h18
